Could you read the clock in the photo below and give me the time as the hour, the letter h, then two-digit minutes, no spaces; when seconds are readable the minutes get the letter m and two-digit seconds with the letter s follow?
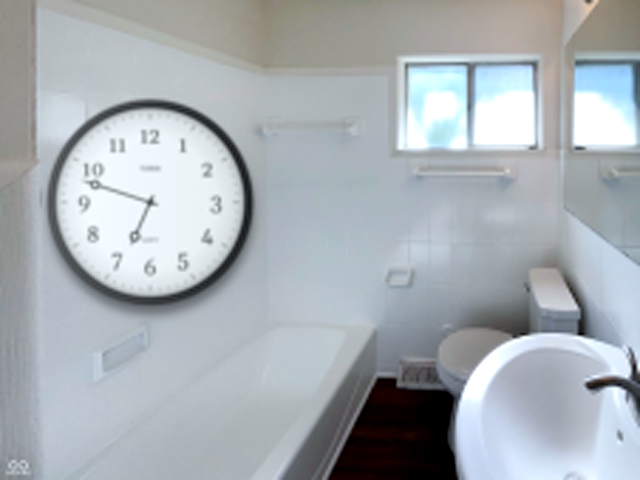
6h48
